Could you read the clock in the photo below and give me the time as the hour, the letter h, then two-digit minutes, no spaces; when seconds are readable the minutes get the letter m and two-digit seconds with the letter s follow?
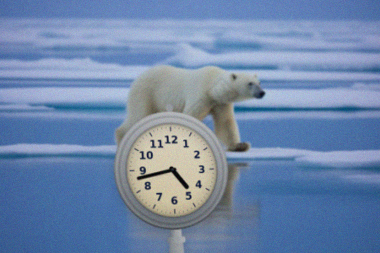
4h43
